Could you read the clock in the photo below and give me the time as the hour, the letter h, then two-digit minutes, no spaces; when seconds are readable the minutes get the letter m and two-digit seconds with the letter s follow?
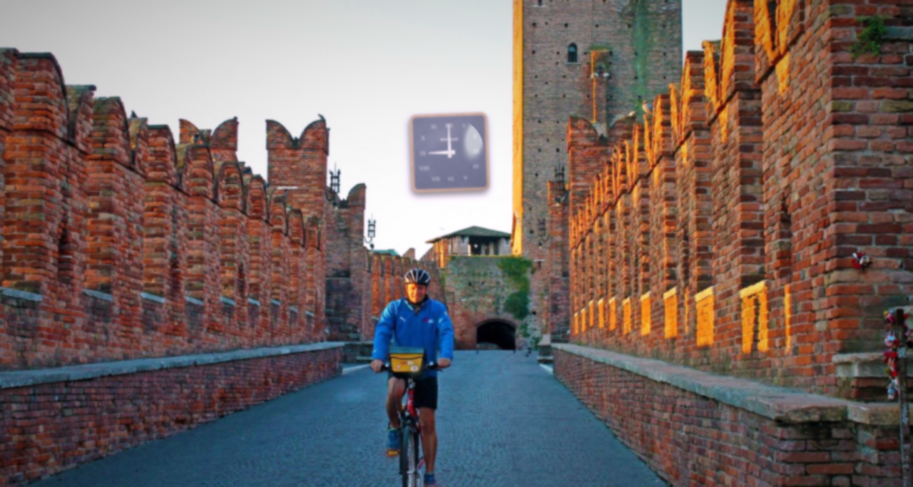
9h00
